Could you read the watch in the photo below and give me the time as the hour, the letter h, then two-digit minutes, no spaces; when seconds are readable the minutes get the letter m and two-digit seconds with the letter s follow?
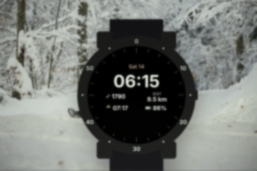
6h15
